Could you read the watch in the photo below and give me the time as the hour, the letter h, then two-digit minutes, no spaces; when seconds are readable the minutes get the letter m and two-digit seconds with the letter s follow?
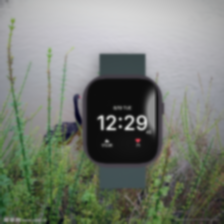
12h29
